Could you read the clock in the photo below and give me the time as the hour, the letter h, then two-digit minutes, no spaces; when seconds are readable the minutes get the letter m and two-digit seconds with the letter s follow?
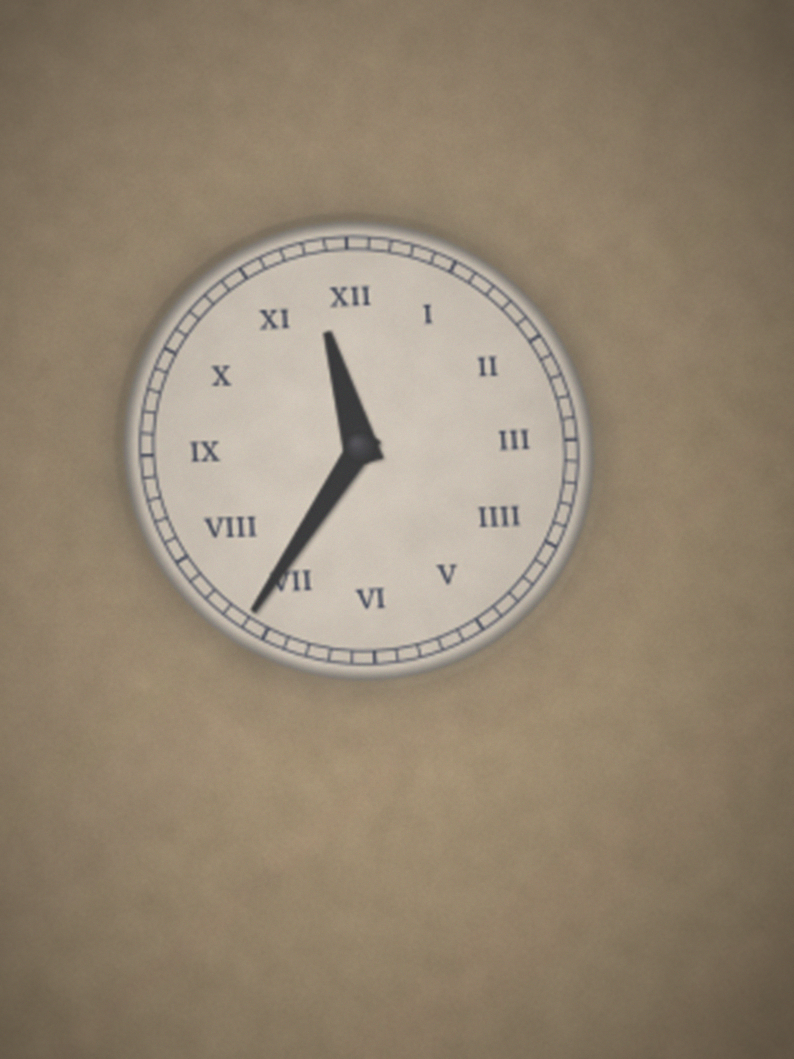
11h36
